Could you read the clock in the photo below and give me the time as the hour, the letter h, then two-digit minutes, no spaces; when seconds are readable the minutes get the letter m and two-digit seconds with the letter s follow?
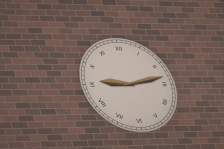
9h13
